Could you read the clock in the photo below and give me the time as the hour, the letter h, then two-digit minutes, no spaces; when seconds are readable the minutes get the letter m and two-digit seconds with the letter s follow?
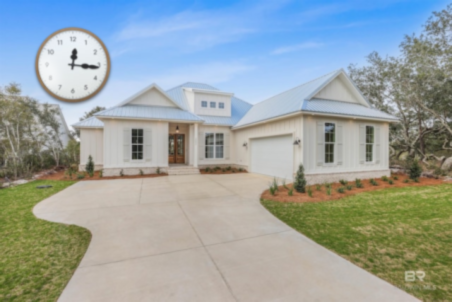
12h16
